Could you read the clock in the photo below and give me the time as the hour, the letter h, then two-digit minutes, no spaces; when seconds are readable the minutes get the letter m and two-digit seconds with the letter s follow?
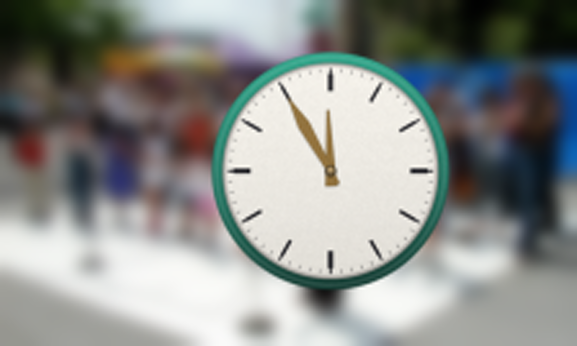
11h55
